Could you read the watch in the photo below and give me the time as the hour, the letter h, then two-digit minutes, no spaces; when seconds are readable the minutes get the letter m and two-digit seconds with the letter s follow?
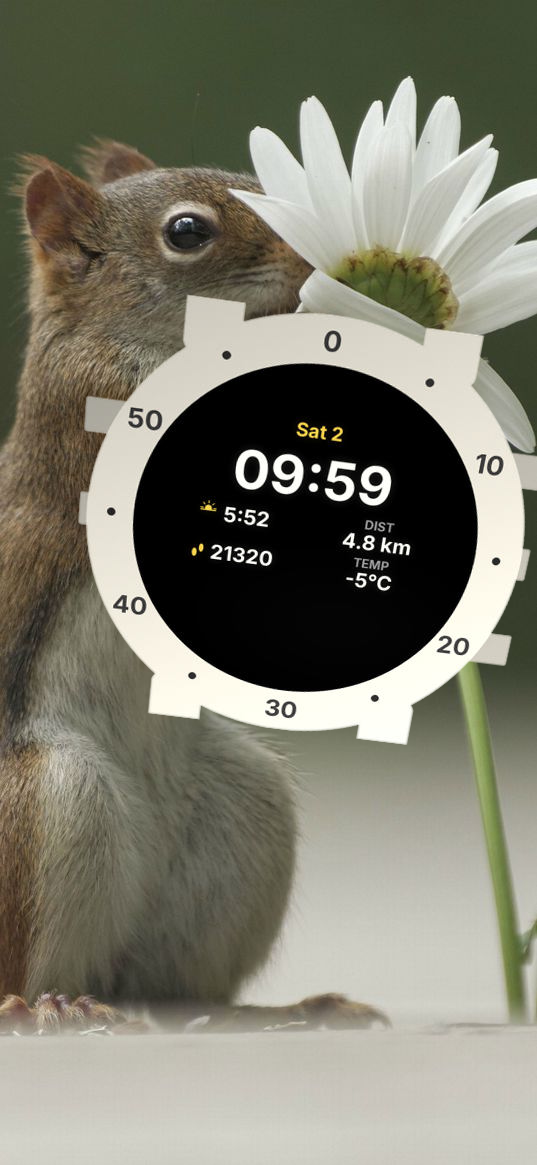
9h59
